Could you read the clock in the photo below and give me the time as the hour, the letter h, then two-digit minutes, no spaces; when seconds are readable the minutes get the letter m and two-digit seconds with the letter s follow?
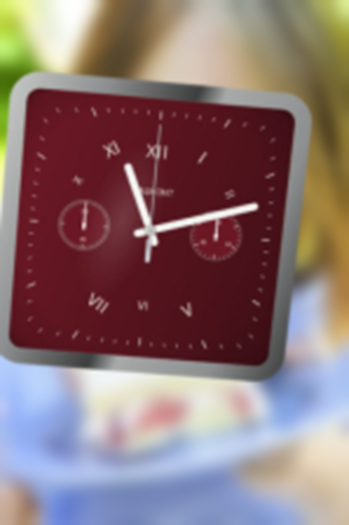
11h12
